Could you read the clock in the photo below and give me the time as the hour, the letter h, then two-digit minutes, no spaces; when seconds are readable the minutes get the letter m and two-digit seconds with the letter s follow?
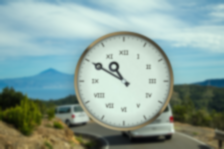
10h50
